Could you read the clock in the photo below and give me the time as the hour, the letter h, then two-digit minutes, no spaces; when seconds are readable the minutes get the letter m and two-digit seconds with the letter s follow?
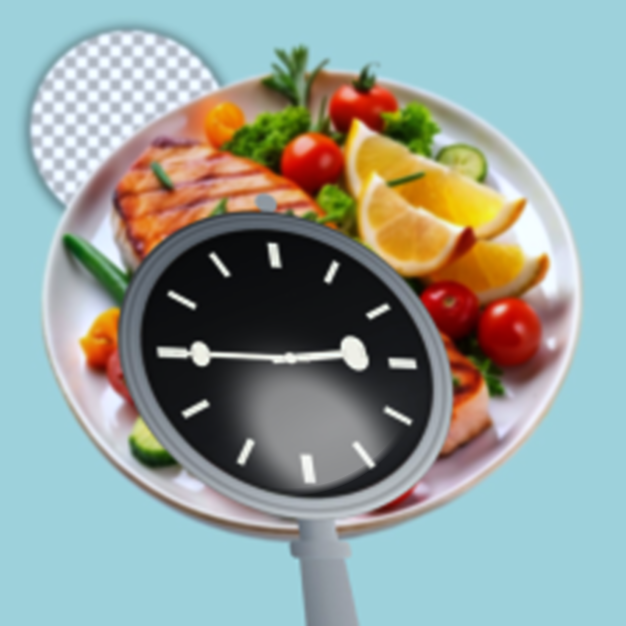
2h45
